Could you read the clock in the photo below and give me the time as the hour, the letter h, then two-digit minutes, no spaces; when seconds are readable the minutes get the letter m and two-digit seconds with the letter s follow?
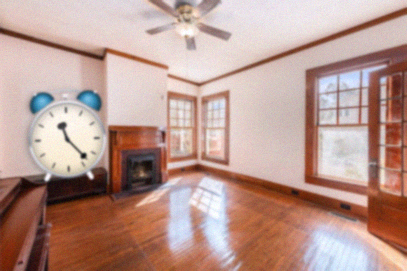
11h23
